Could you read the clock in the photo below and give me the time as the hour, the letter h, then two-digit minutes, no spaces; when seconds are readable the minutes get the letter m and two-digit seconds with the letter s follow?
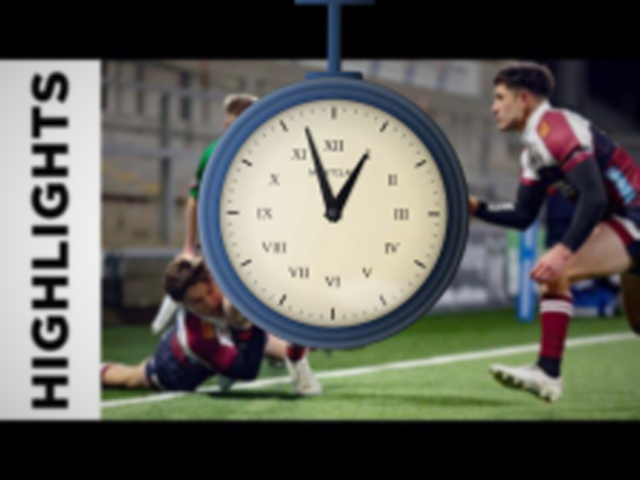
12h57
